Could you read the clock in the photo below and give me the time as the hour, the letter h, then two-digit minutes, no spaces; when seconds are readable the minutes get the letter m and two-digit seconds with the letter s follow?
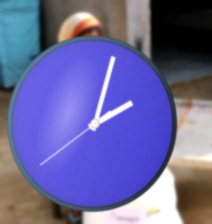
2h02m39s
